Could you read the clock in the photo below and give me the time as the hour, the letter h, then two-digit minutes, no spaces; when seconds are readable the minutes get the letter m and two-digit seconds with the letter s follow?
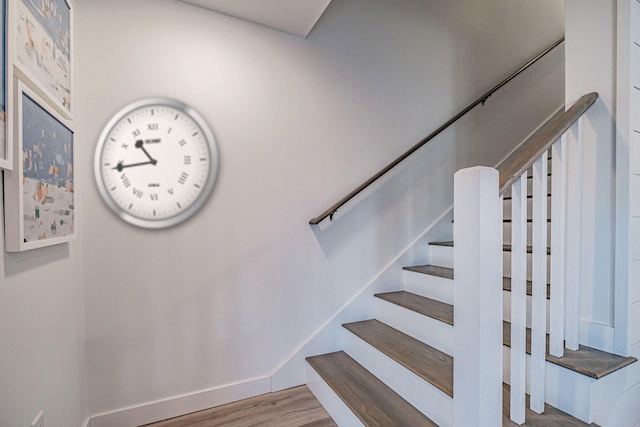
10h44
